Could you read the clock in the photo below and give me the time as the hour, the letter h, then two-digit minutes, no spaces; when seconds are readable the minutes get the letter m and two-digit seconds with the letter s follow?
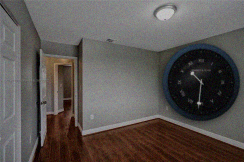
10h31
